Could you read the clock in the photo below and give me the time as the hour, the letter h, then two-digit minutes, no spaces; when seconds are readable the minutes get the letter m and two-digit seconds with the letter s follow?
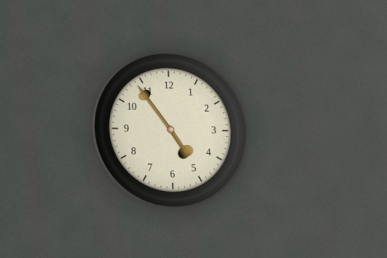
4h54
